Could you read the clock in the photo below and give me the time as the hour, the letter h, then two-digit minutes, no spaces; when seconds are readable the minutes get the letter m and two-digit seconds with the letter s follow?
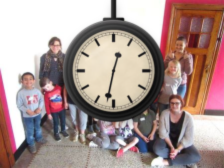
12h32
